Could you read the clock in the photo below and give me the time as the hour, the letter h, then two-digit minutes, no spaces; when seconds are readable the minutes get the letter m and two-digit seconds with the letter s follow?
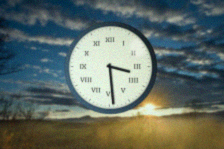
3h29
